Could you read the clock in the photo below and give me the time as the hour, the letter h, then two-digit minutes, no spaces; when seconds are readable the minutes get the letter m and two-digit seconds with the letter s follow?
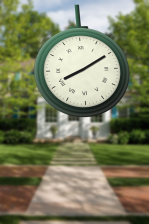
8h10
